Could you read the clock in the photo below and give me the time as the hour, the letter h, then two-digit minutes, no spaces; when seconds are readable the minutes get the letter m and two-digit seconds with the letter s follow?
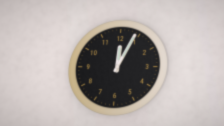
12h04
